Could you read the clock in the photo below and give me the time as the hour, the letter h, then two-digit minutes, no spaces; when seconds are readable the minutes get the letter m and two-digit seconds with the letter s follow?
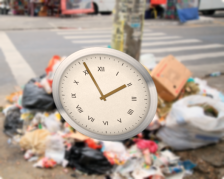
1h56
